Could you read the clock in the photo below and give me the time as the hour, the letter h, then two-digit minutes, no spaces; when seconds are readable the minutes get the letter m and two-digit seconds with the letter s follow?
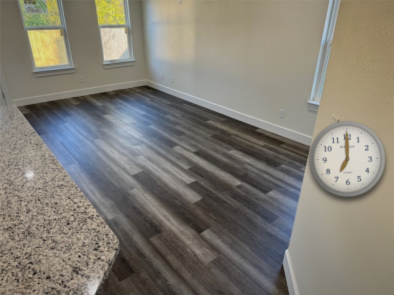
7h00
